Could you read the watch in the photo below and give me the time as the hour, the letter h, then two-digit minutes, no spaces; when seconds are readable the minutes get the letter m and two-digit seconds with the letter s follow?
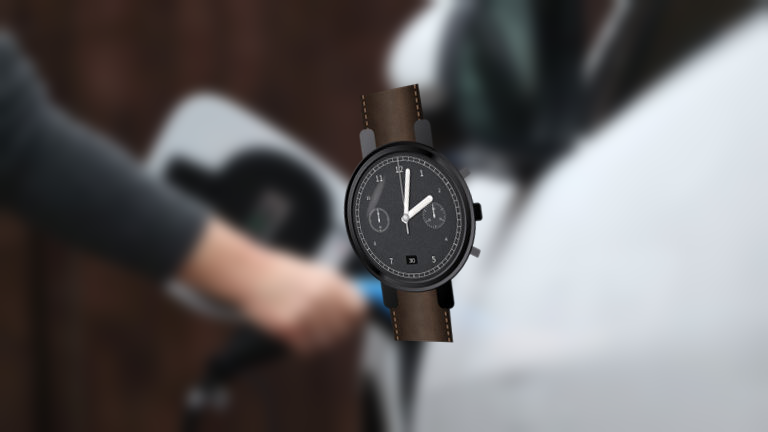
2h02
